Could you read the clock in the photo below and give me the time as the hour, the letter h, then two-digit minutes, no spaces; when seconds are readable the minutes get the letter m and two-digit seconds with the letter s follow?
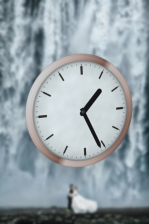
1h26
